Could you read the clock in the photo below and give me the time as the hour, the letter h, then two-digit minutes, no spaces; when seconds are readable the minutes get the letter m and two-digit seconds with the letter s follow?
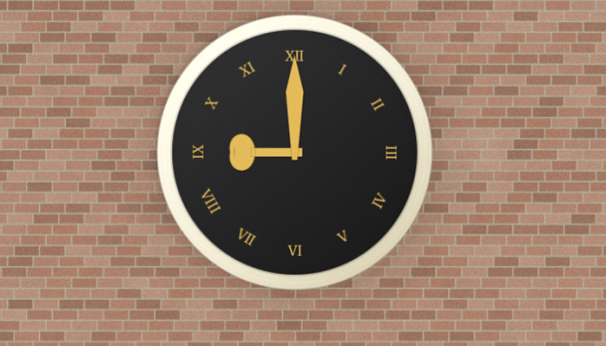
9h00
